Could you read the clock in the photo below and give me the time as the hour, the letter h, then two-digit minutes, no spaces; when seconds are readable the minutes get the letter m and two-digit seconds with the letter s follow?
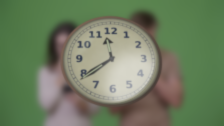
11h39
